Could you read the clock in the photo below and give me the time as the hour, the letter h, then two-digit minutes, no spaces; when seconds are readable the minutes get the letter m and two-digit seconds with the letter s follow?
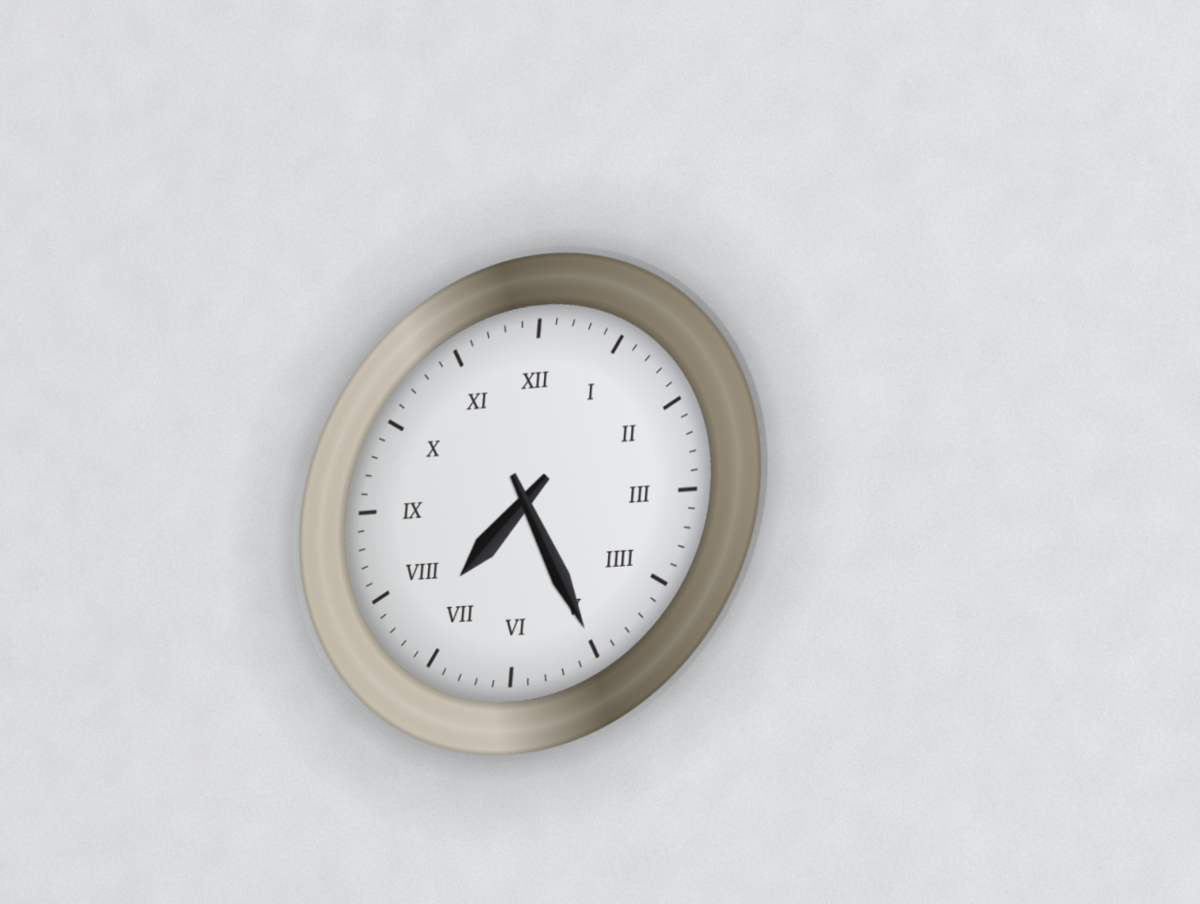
7h25
